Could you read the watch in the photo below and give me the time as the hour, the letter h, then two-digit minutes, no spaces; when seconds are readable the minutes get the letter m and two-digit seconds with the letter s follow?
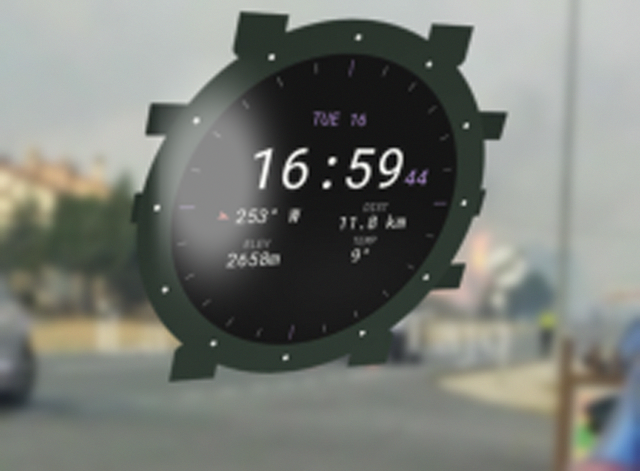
16h59m44s
